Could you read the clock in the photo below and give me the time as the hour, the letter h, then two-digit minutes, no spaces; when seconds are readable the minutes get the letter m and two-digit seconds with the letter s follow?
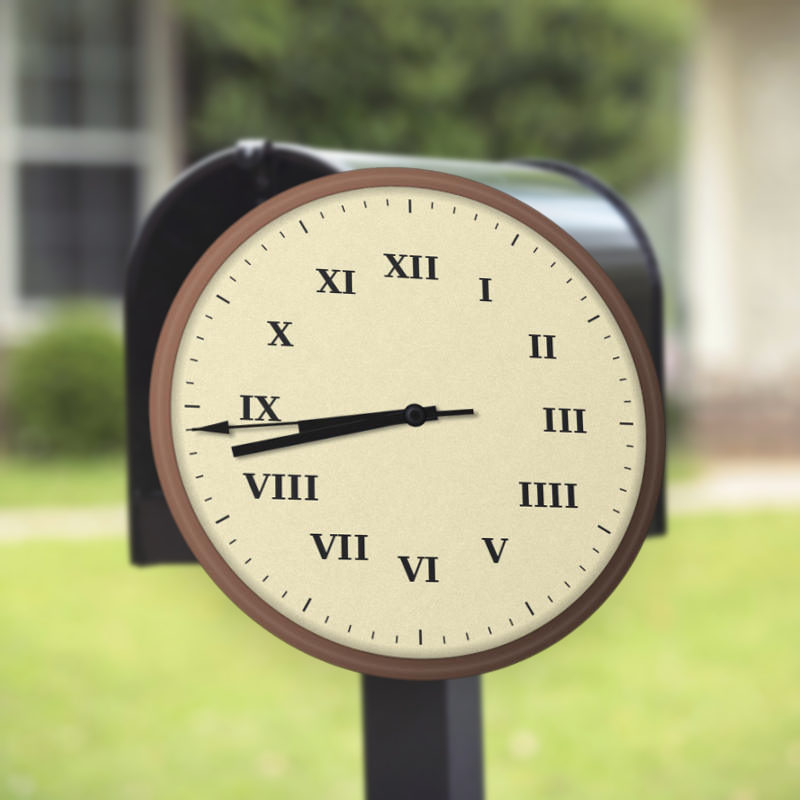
8h42m44s
